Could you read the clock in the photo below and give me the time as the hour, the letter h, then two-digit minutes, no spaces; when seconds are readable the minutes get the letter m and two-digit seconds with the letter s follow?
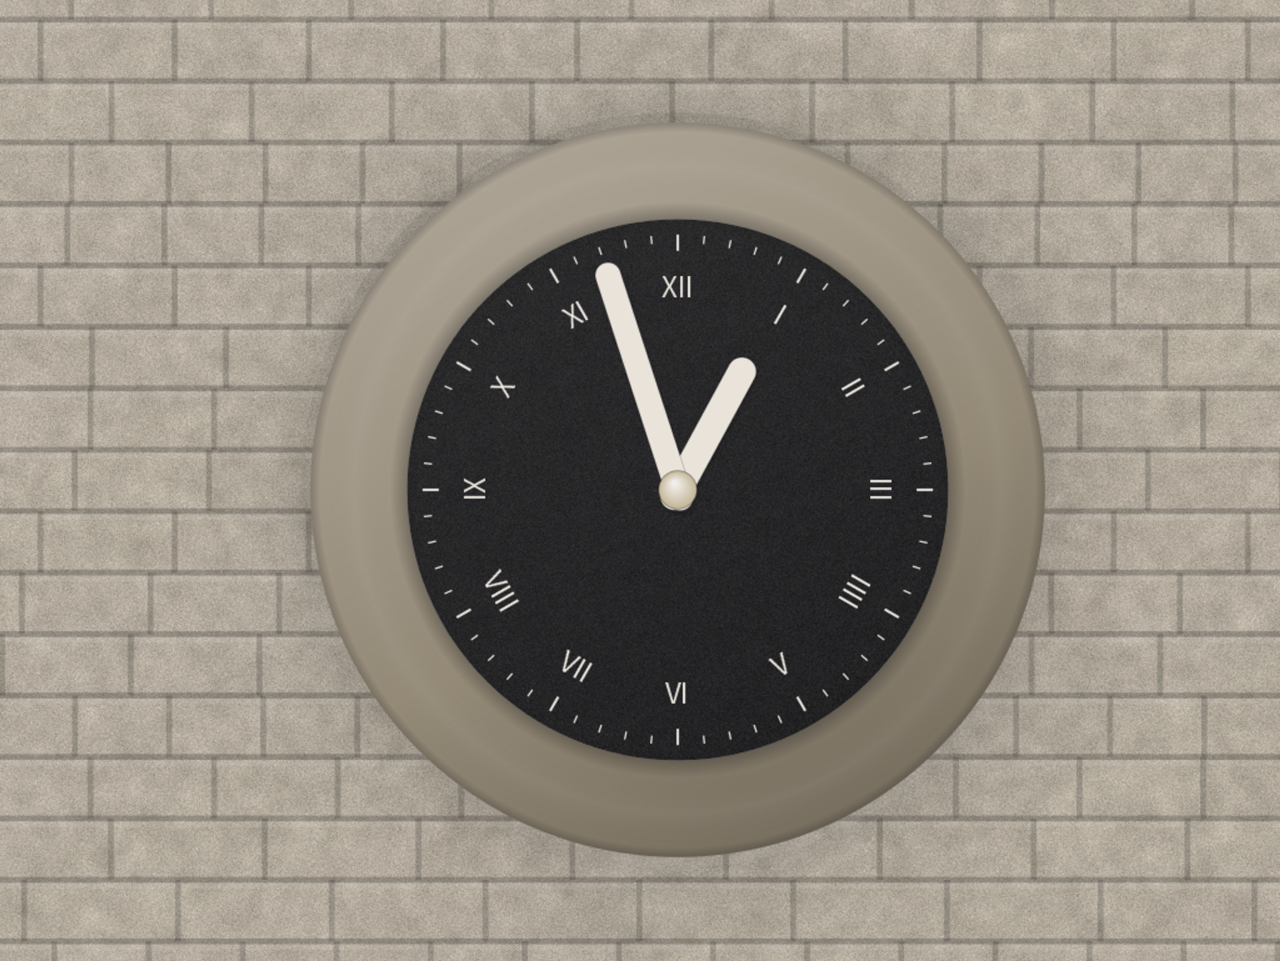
12h57
